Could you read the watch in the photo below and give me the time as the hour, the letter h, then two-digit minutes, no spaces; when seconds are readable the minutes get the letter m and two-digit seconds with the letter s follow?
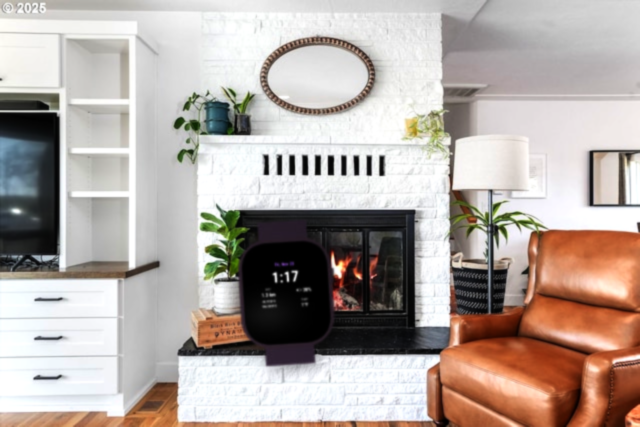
1h17
